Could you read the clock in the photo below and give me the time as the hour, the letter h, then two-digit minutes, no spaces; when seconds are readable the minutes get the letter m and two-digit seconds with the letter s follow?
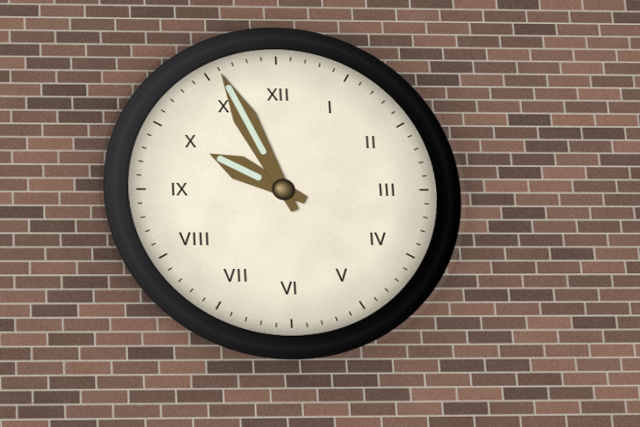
9h56
